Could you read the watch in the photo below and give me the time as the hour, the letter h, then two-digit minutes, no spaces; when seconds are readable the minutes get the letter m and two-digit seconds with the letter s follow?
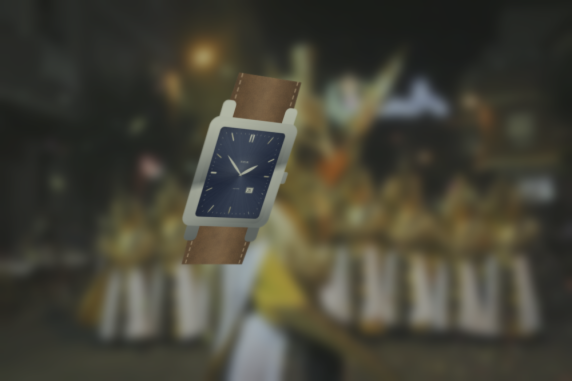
1h52
